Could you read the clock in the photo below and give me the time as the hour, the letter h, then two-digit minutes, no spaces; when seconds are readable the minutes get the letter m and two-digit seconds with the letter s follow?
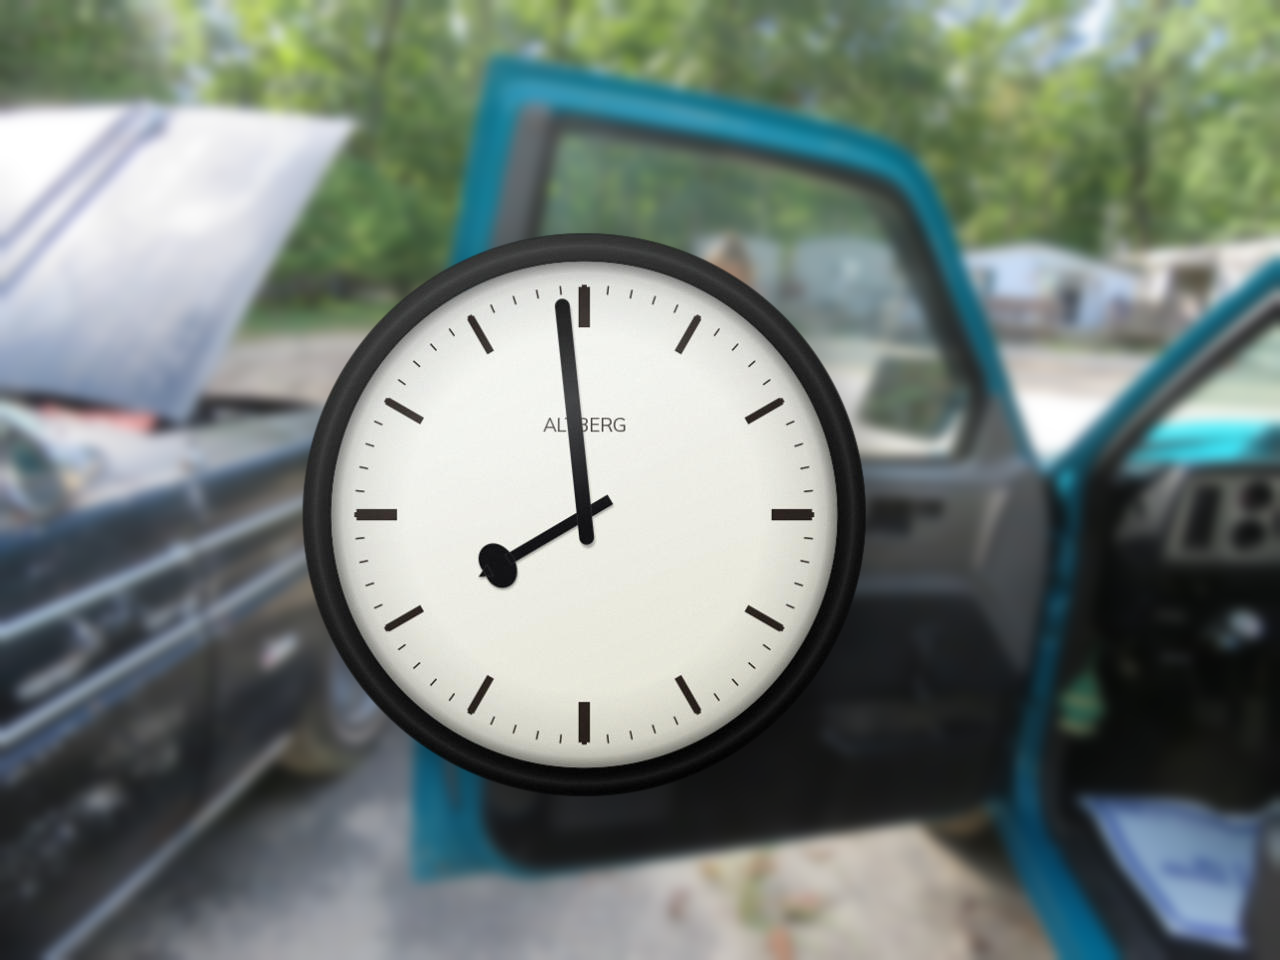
7h59
